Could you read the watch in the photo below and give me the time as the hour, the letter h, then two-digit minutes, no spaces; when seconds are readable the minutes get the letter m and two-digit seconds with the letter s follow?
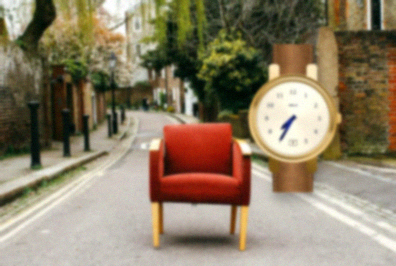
7h35
